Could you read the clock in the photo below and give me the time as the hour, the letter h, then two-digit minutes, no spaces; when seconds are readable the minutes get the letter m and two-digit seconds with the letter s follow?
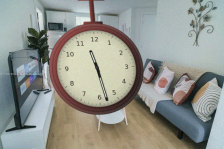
11h28
